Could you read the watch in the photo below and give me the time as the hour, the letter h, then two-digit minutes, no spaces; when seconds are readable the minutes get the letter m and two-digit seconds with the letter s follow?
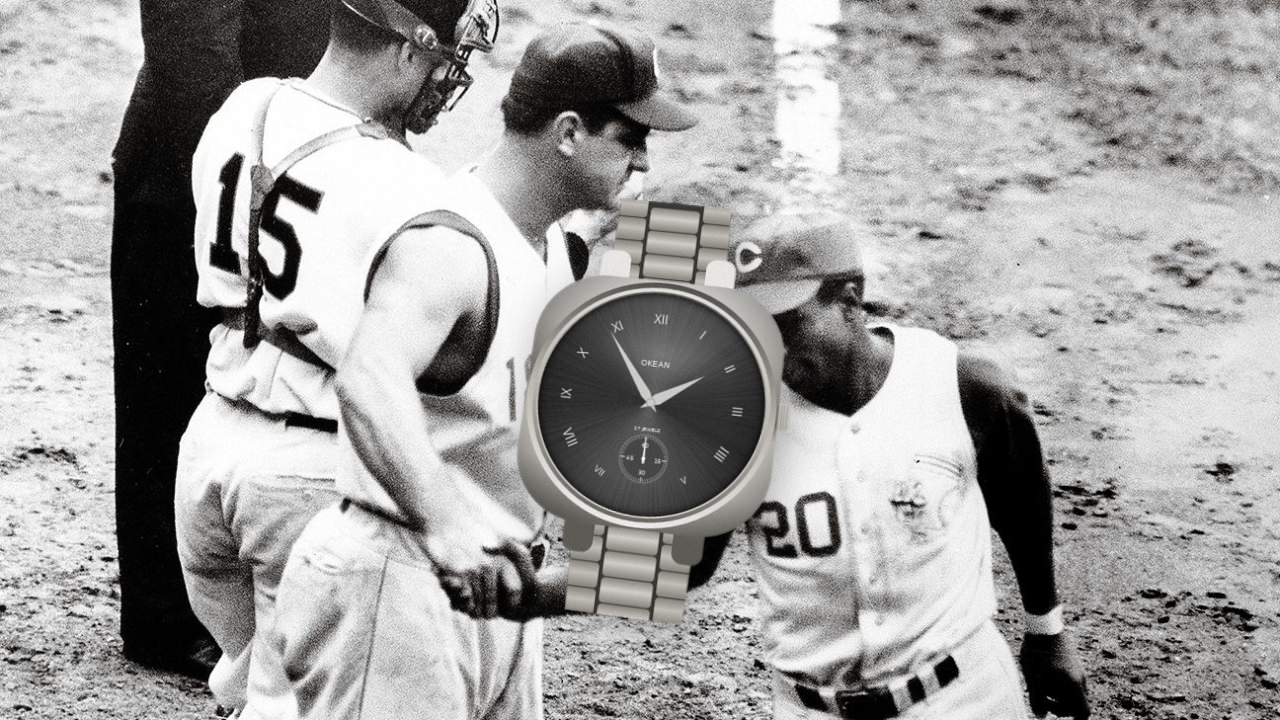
1h54
